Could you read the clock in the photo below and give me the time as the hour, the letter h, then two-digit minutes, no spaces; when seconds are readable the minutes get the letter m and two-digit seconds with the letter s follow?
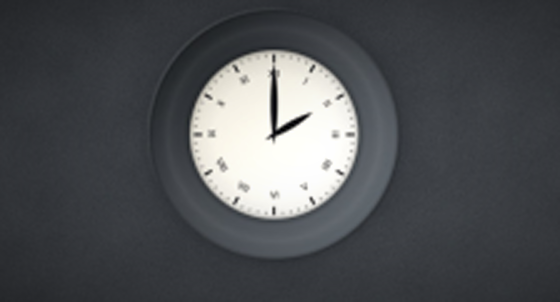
2h00
